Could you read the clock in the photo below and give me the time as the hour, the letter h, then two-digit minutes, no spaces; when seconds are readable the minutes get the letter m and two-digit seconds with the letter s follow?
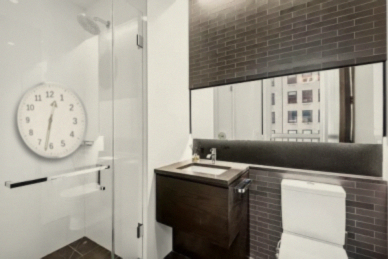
12h32
